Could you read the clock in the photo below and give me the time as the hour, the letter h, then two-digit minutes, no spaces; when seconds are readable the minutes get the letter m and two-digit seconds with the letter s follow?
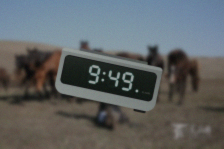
9h49
